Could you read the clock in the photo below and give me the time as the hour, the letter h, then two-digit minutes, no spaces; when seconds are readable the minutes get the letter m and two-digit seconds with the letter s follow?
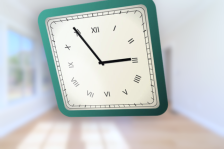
2h55
